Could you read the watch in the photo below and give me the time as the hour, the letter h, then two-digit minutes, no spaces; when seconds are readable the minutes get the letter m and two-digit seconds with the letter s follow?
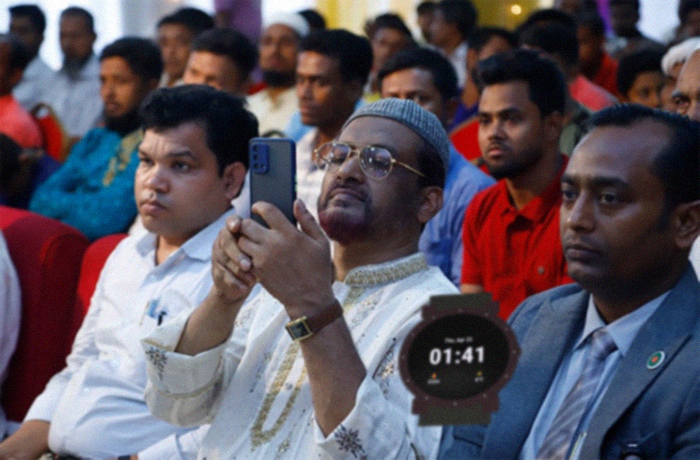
1h41
